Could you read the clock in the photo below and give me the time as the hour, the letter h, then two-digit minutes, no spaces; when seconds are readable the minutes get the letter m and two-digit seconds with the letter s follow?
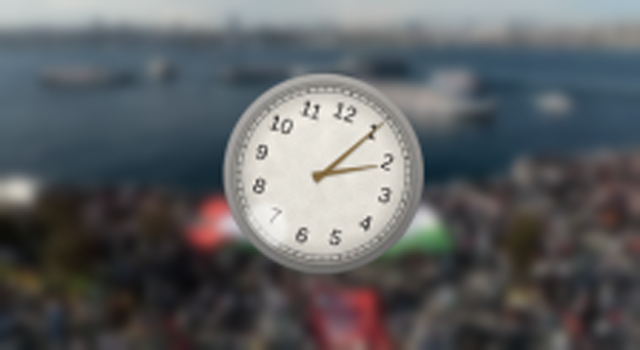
2h05
